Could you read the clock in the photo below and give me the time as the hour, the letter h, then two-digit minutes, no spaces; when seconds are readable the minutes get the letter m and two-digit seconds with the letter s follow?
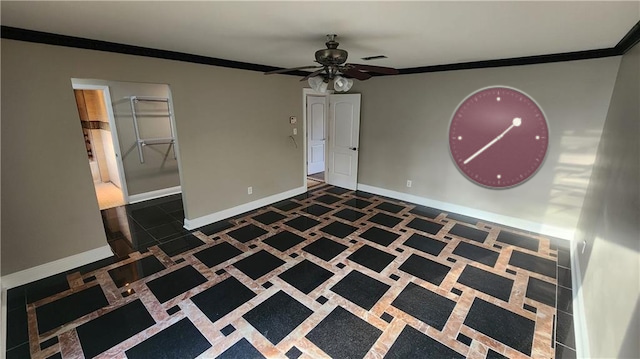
1h39
